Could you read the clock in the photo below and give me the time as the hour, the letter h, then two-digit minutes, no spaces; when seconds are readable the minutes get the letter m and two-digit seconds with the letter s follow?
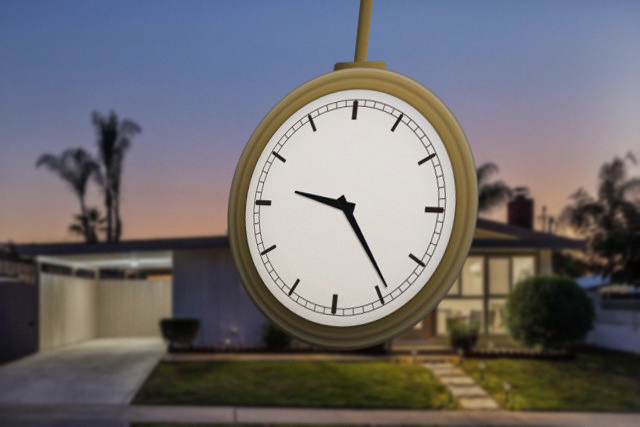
9h24
